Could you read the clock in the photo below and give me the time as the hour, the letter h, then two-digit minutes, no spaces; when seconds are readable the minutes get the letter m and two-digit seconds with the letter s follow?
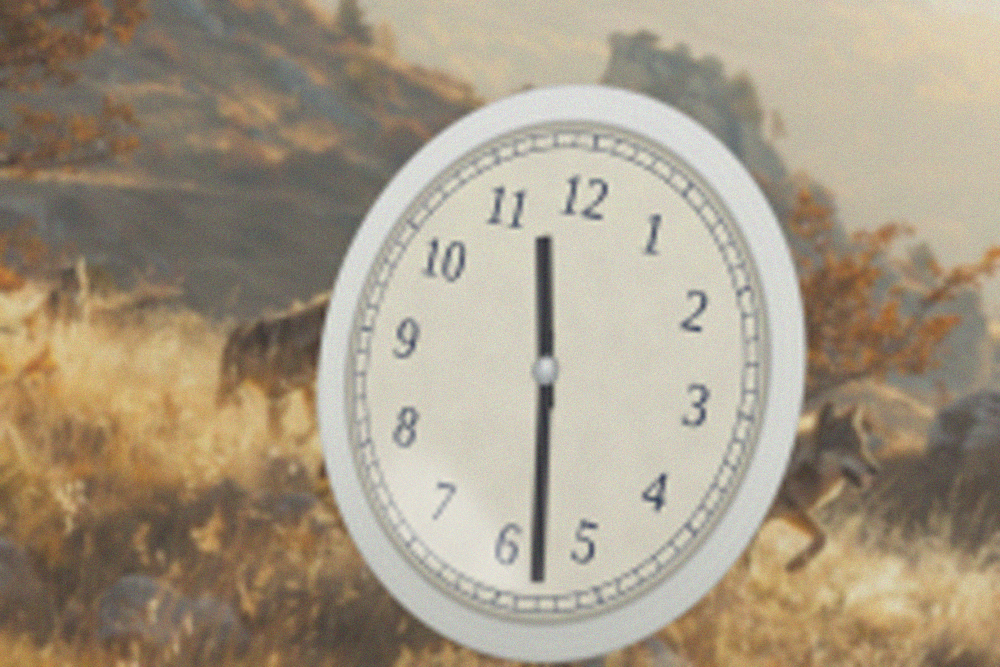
11h28
